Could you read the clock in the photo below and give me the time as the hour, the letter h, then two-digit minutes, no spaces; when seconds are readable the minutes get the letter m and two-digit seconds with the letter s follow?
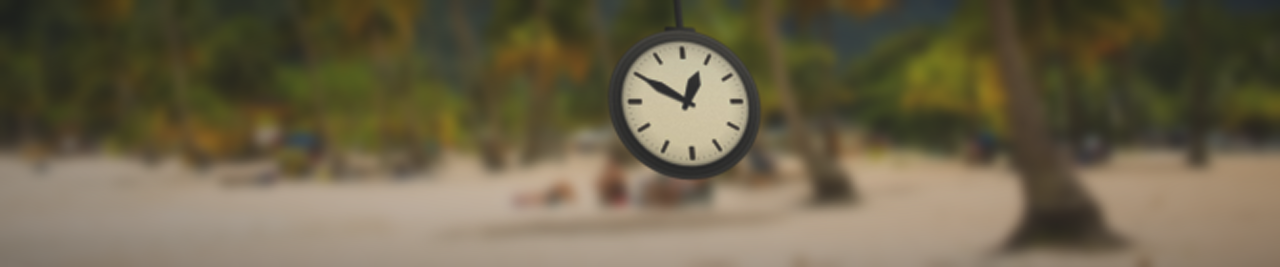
12h50
